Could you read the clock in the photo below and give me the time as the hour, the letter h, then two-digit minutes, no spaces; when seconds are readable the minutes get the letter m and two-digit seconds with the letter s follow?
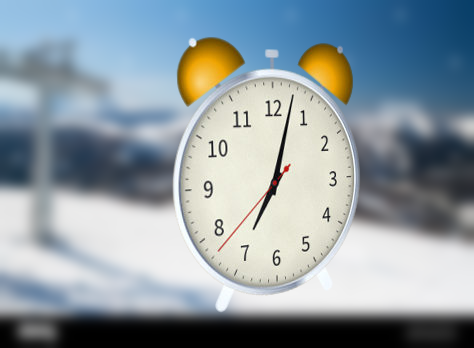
7h02m38s
